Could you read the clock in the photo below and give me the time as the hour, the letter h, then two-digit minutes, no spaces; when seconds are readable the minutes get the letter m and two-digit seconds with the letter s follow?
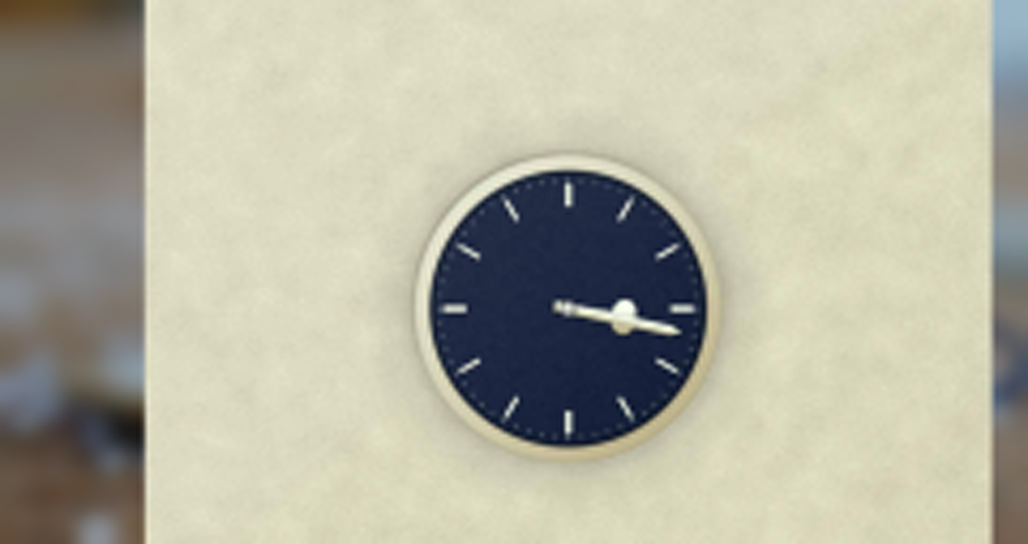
3h17
